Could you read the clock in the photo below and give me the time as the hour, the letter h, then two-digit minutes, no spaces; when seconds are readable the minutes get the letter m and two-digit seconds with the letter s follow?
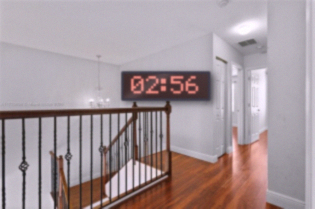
2h56
